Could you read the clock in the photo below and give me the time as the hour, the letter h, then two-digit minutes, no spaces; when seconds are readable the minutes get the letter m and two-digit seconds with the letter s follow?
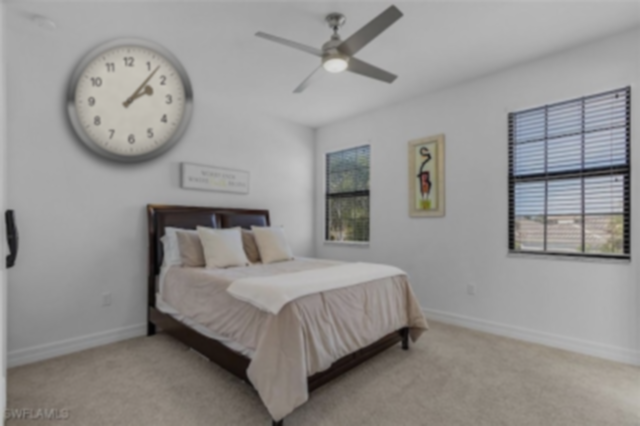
2h07
